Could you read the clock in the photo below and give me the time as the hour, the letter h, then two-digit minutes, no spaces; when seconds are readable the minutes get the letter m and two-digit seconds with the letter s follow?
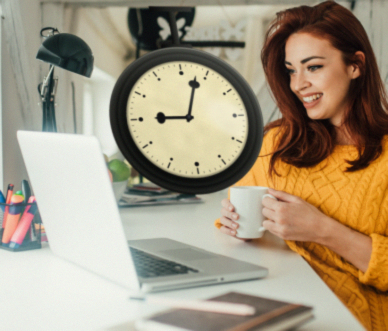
9h03
